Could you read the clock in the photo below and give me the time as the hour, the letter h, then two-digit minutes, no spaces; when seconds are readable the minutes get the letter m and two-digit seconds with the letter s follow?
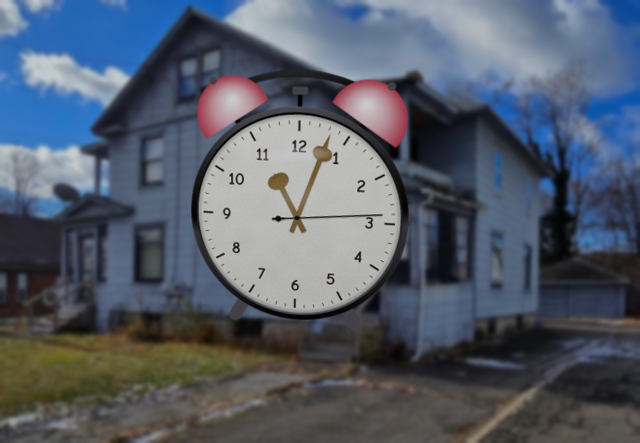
11h03m14s
